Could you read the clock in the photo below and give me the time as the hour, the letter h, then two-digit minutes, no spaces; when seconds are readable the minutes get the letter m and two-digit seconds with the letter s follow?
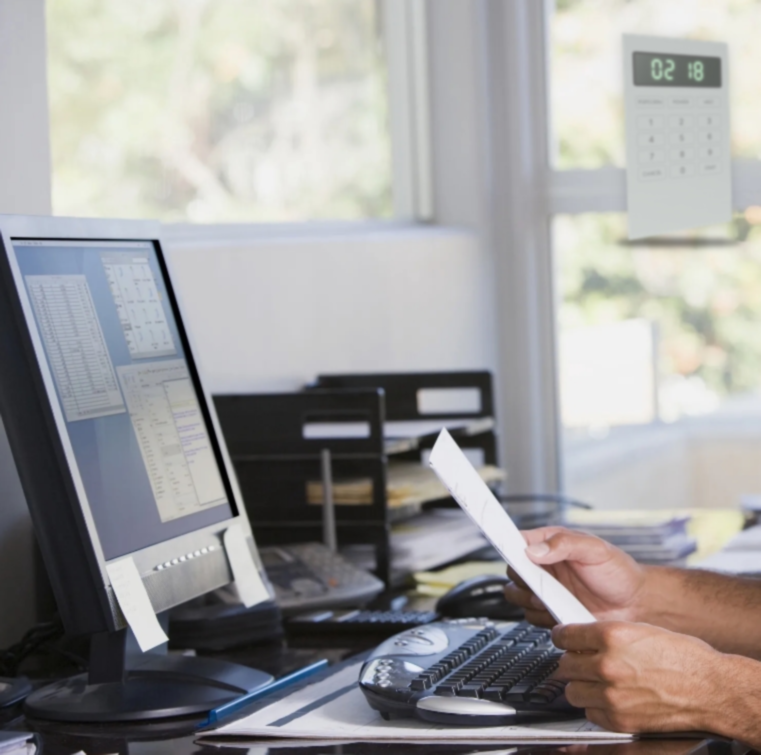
2h18
